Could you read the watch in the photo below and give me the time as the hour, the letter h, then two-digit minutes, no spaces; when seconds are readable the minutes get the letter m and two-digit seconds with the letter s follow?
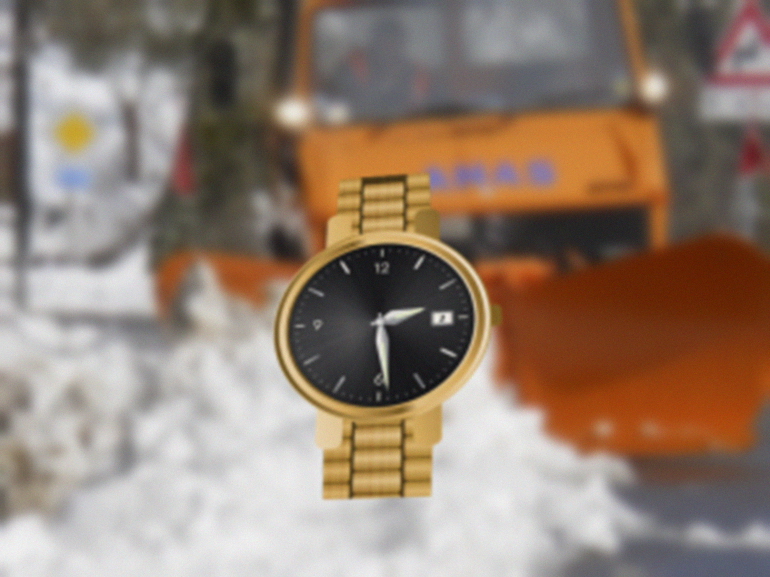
2h29
